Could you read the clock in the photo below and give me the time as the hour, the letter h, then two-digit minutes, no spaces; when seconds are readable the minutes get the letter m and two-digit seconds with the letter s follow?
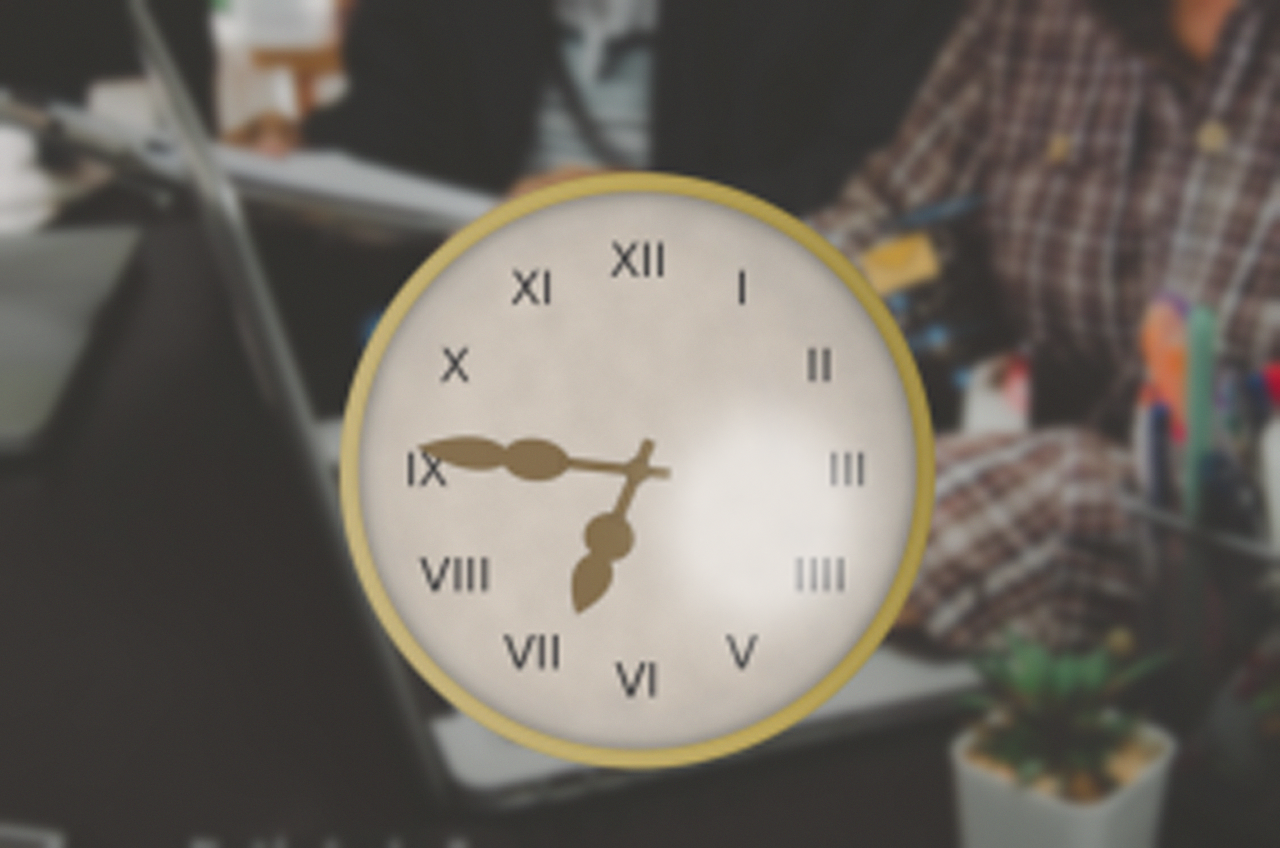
6h46
